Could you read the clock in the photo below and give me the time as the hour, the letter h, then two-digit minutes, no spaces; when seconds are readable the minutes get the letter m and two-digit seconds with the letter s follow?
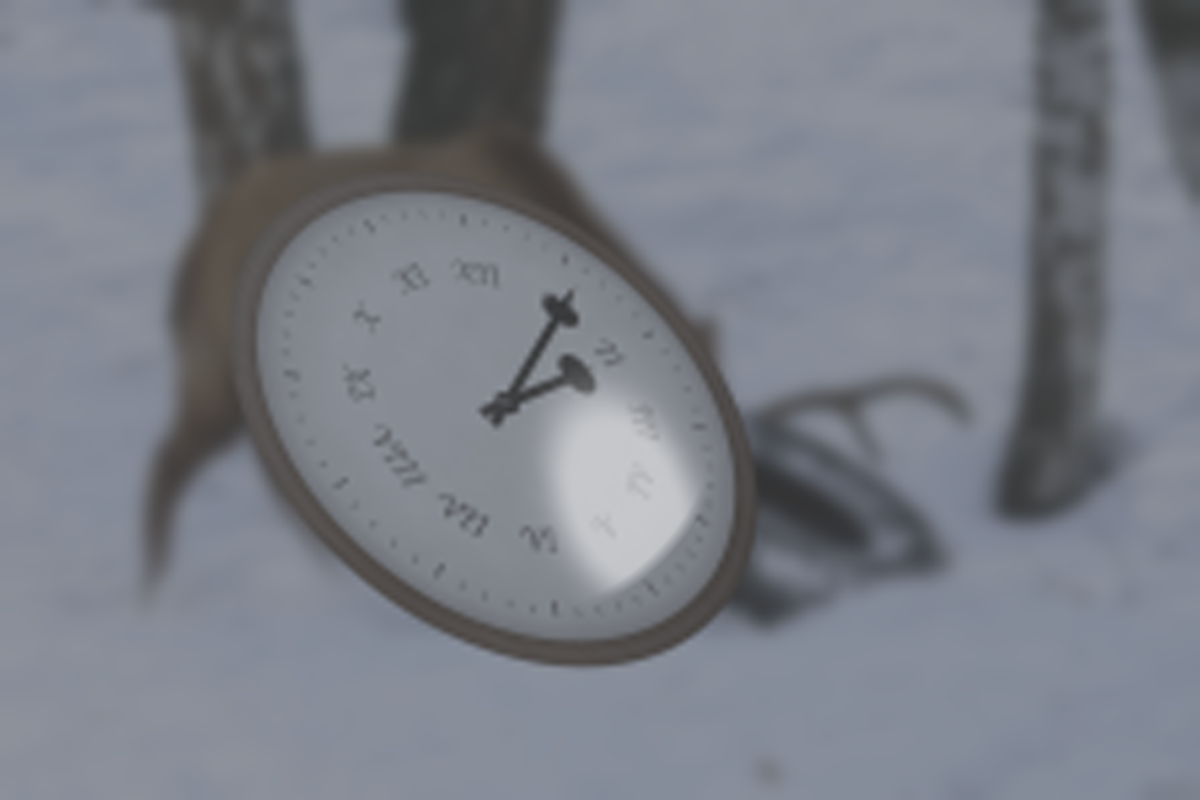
2h06
